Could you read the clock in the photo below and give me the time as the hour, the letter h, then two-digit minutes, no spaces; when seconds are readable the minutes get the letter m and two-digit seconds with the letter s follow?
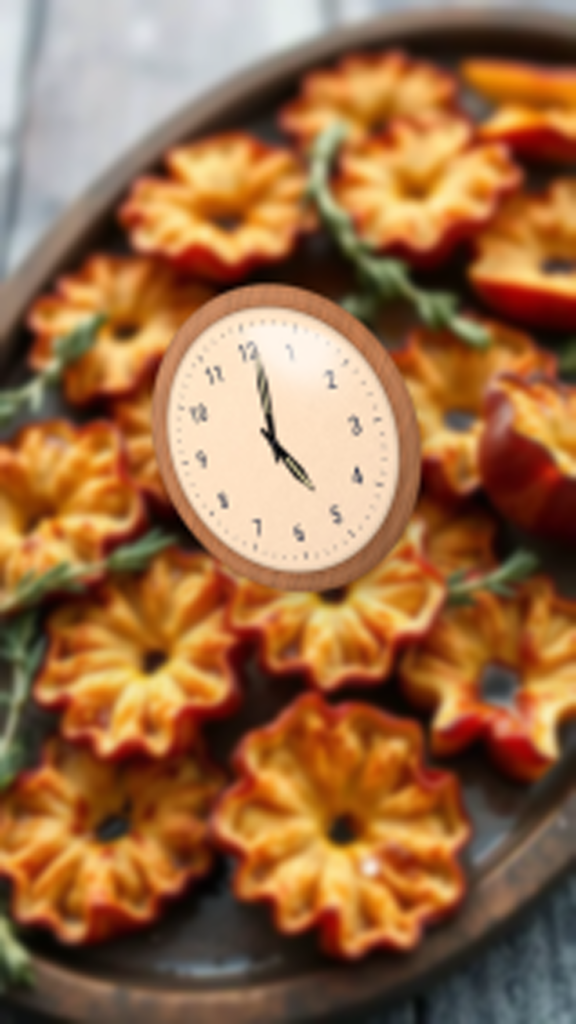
5h01
